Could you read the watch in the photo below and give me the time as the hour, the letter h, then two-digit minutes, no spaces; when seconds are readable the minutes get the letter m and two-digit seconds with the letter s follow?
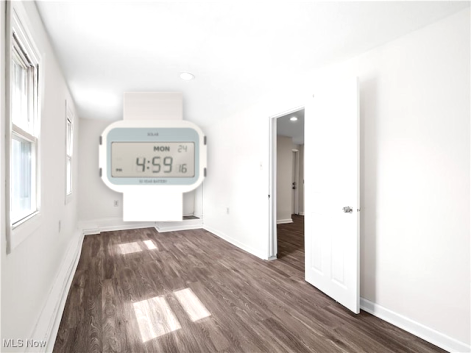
4h59m16s
